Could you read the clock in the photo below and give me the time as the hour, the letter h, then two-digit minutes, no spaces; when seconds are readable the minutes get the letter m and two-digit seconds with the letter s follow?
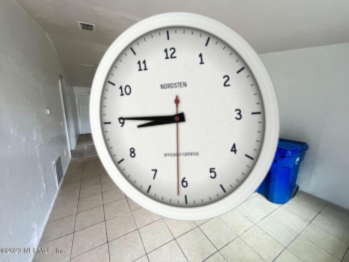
8h45m31s
